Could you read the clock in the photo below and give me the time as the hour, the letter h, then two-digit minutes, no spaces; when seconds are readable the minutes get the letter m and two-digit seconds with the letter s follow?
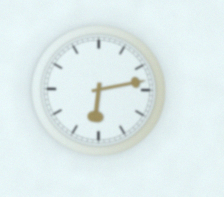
6h13
